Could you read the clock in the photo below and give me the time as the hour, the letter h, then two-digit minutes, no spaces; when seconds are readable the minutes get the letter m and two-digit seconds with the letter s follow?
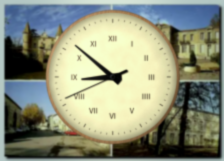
8h51m41s
